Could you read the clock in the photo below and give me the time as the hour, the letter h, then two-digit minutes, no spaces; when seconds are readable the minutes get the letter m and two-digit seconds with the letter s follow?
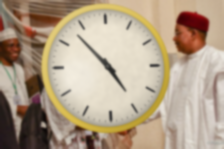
4h53
